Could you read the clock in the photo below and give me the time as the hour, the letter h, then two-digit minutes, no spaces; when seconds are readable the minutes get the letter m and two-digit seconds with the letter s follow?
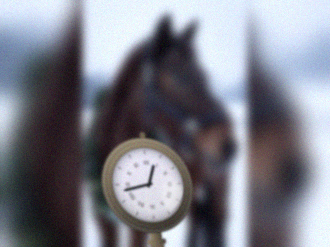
12h43
